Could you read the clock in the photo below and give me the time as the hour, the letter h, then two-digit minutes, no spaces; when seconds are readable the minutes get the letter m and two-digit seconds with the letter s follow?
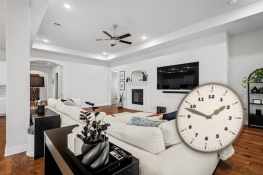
1h48
